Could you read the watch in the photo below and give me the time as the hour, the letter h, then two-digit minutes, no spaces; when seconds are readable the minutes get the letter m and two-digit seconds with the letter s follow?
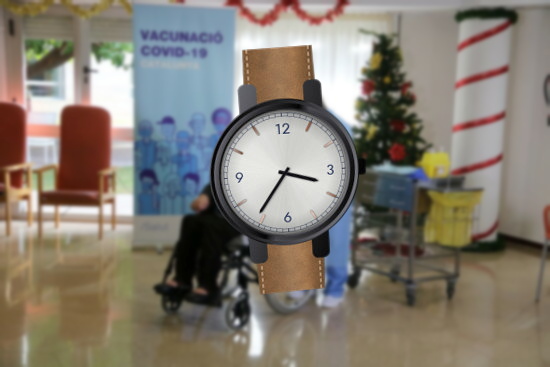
3h36
